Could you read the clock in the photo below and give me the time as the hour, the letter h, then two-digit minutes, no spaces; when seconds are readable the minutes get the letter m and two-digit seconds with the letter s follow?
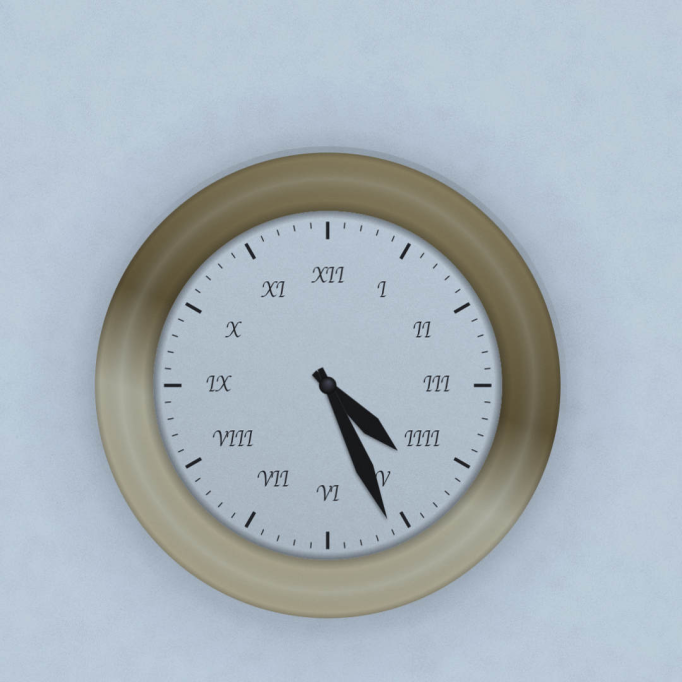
4h26
